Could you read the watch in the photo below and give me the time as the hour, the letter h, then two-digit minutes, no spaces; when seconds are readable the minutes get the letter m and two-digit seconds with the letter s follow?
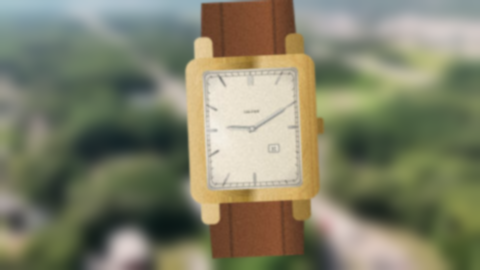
9h10
